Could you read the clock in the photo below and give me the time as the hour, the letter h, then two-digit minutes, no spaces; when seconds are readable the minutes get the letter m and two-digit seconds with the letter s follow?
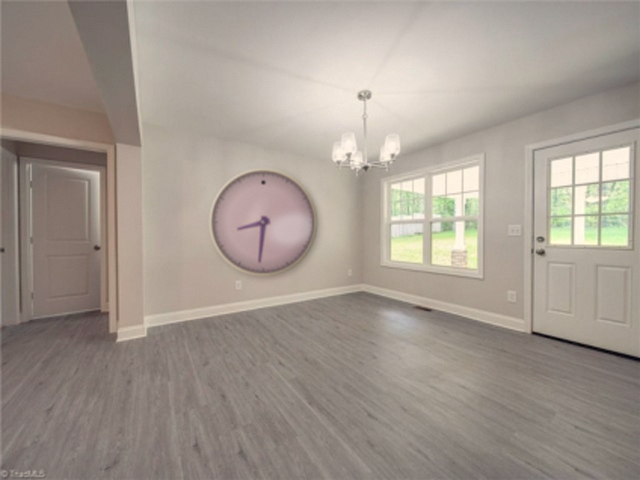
8h31
